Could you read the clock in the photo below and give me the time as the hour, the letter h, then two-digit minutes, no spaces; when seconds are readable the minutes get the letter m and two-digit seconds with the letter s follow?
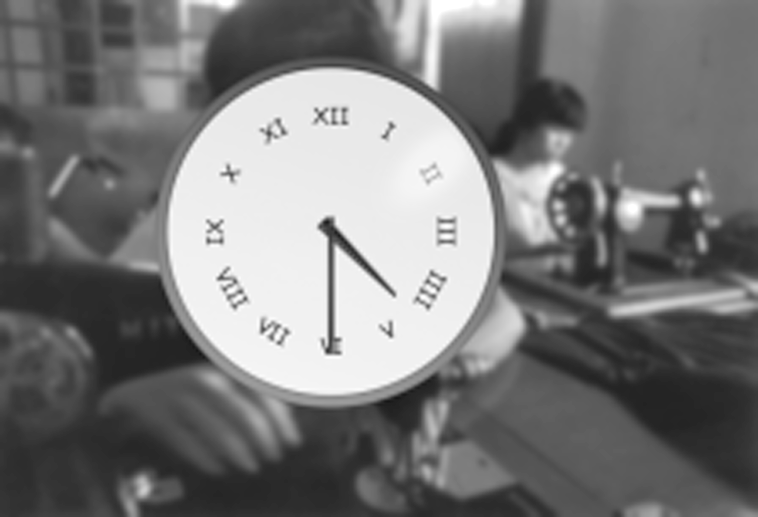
4h30
